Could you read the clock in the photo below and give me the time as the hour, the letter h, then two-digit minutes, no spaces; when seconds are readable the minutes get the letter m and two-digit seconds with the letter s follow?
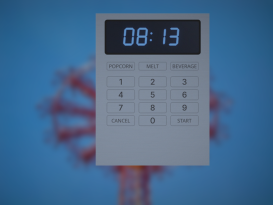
8h13
